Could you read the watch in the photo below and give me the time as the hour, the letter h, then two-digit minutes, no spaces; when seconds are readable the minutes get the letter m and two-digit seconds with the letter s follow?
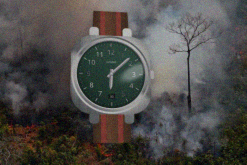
6h08
